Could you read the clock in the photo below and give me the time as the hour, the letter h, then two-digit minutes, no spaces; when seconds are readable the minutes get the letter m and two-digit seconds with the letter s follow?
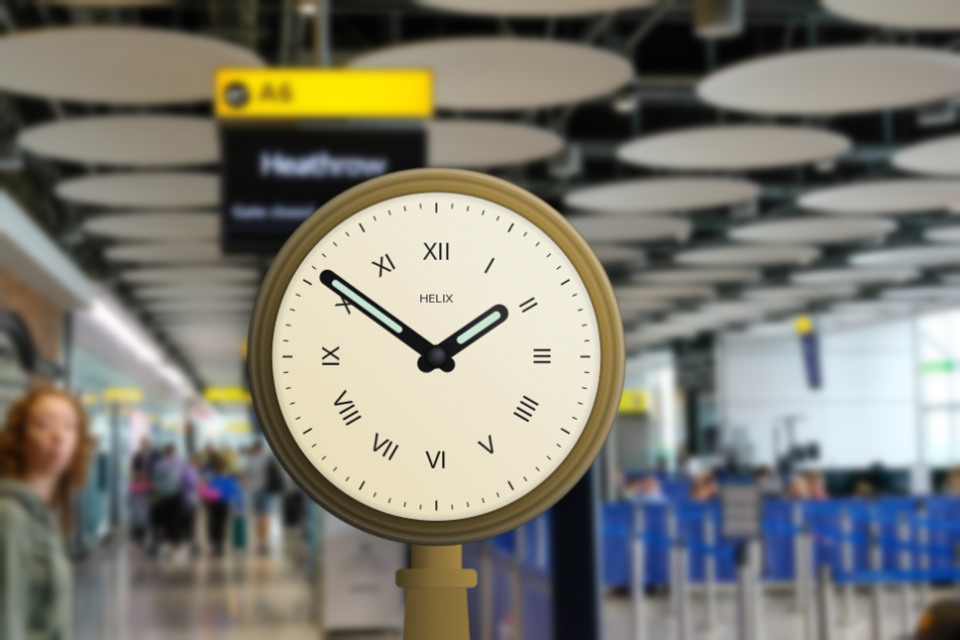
1h51
